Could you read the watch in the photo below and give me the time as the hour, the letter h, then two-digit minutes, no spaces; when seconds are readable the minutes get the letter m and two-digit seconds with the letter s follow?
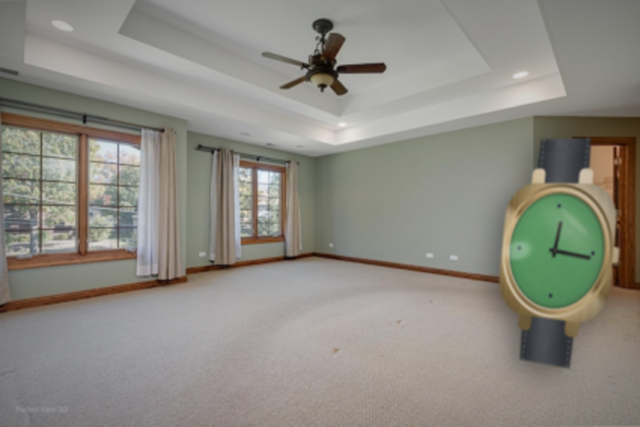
12h16
